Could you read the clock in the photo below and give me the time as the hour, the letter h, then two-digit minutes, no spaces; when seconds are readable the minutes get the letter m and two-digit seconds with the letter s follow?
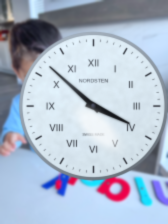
3h52
